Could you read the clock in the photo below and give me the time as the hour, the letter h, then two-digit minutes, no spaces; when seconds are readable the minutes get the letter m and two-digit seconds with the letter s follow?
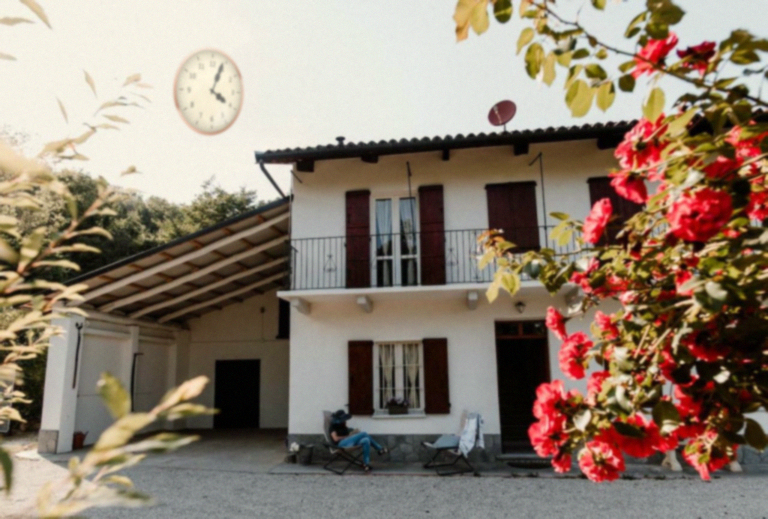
4h04
